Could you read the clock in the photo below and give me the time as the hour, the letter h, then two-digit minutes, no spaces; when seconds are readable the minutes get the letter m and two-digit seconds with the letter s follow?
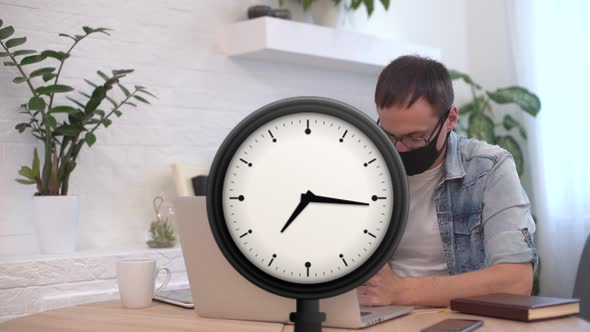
7h16
